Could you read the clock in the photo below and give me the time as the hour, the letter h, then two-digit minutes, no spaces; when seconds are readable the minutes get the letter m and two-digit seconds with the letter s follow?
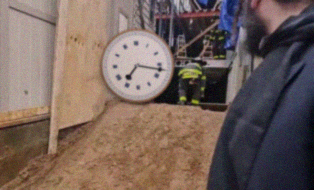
7h17
